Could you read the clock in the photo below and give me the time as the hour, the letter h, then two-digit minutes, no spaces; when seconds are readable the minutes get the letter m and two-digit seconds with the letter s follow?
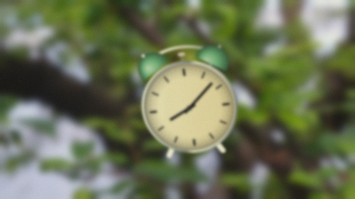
8h08
